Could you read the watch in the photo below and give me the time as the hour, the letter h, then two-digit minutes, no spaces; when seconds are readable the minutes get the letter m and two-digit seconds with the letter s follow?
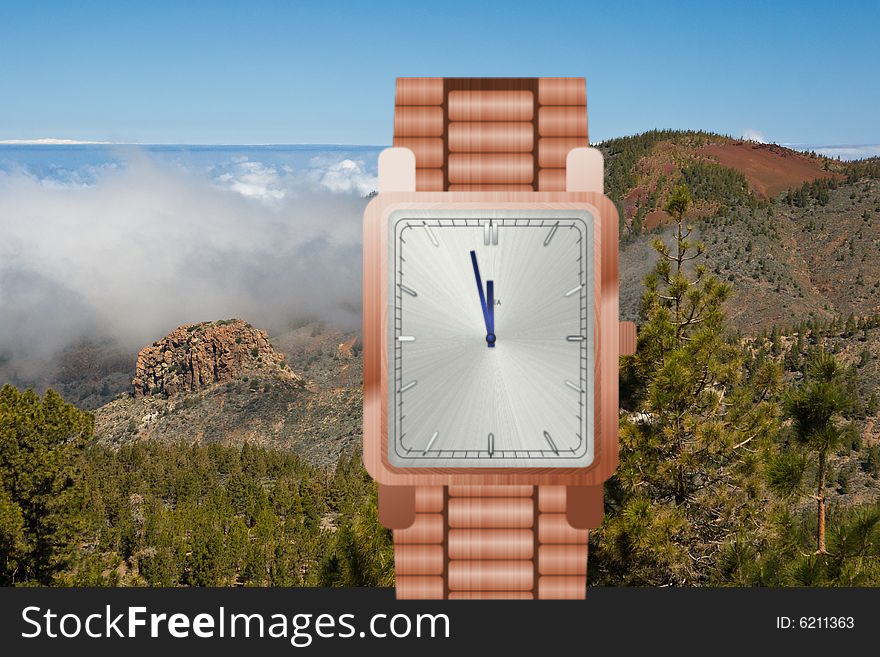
11h58
